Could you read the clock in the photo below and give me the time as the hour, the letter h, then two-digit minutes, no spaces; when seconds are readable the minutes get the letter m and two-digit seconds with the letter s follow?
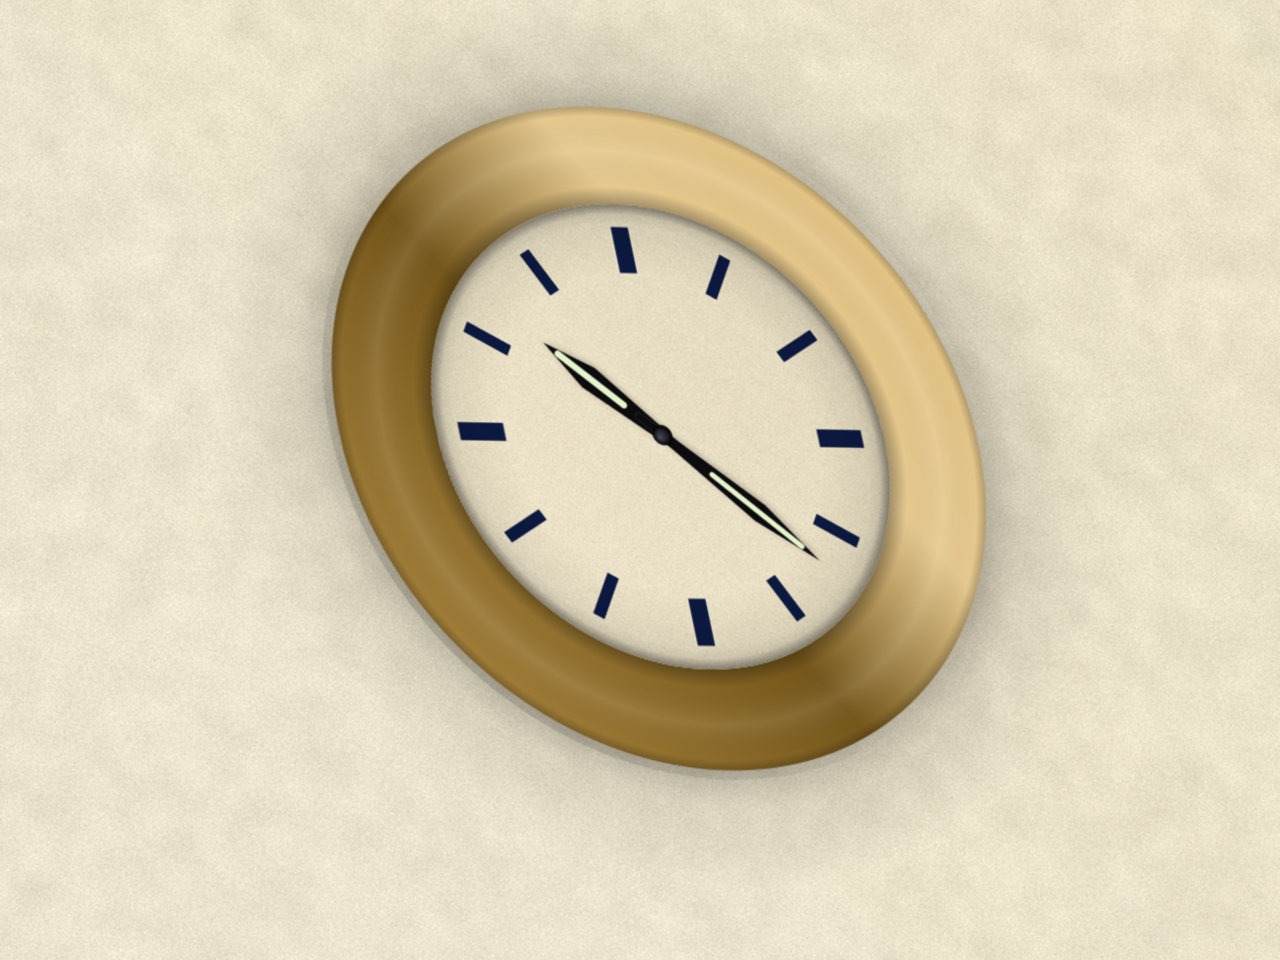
10h22
